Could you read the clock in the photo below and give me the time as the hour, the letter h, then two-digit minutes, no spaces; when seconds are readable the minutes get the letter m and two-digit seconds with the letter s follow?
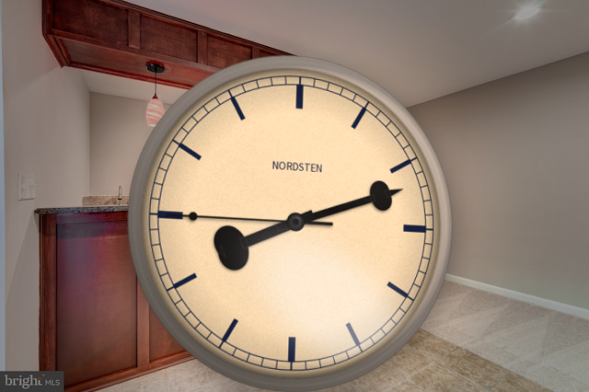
8h11m45s
